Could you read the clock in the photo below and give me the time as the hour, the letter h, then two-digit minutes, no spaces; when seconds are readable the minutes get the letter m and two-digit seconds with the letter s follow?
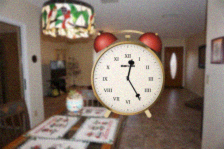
12h25
